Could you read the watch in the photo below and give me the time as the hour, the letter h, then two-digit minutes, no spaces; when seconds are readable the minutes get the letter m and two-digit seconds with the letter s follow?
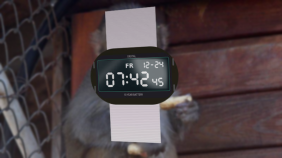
7h42m45s
